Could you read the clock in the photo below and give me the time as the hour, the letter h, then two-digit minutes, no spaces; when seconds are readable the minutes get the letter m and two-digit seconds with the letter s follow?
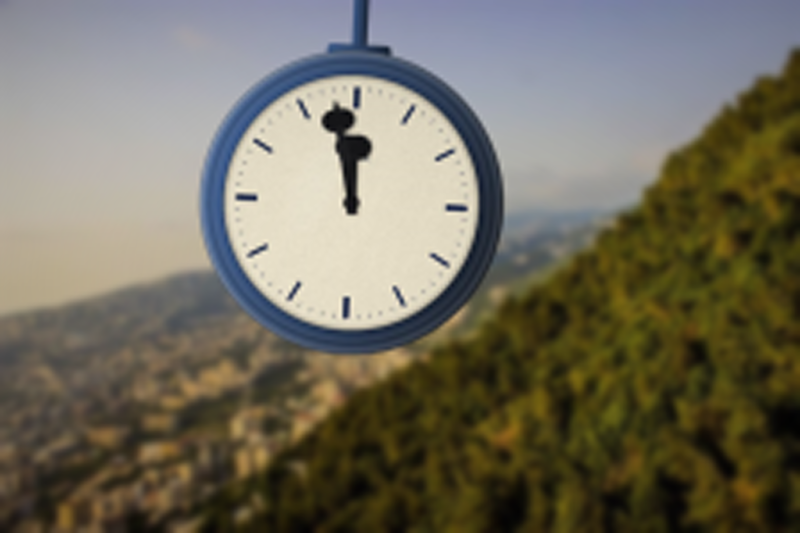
11h58
